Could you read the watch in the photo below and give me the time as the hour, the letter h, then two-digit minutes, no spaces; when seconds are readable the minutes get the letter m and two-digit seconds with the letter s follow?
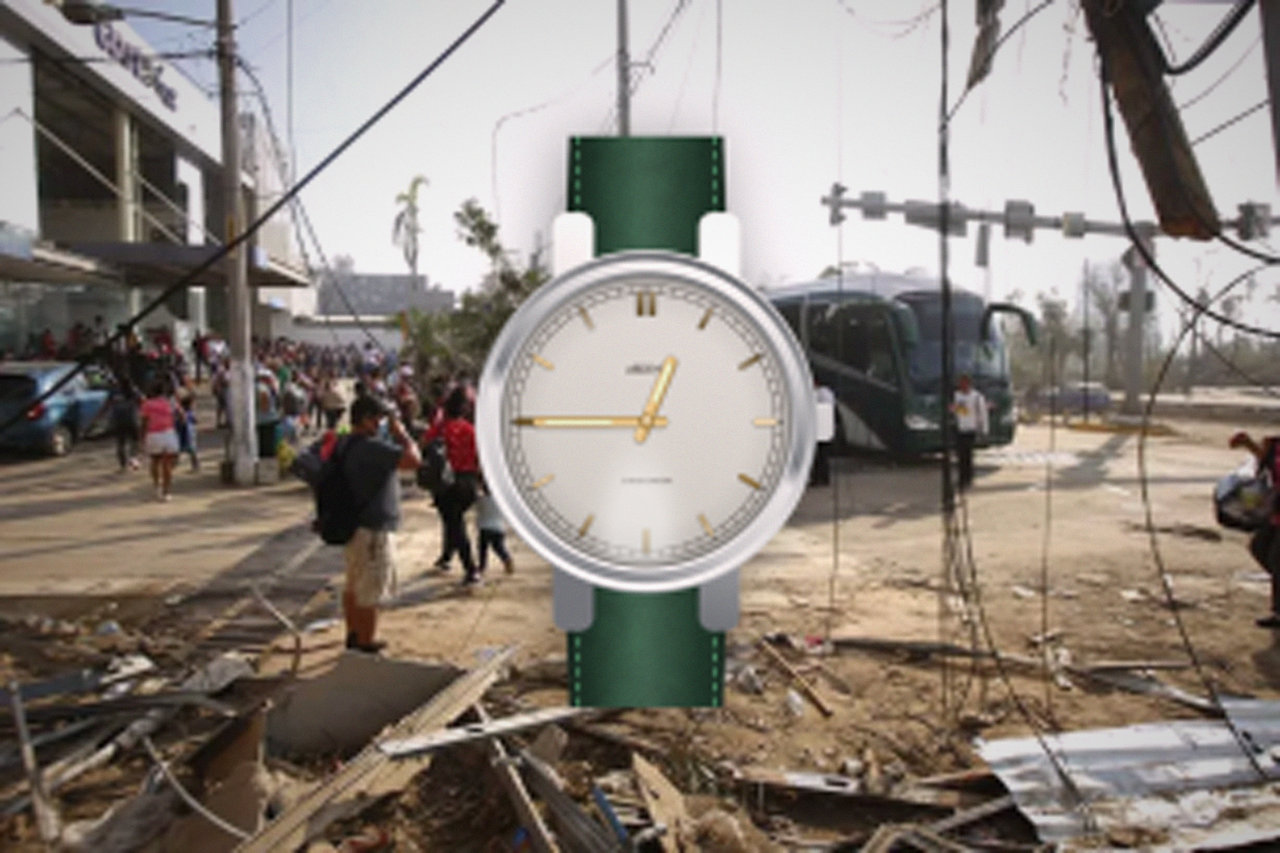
12h45
